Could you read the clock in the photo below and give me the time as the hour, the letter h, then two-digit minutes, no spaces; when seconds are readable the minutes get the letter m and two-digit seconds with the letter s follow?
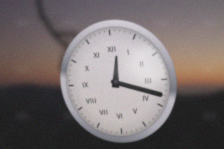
12h18
